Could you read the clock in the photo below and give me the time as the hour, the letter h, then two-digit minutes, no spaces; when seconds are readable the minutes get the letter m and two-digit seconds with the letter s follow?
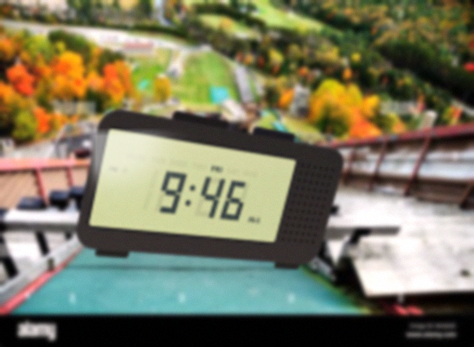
9h46
